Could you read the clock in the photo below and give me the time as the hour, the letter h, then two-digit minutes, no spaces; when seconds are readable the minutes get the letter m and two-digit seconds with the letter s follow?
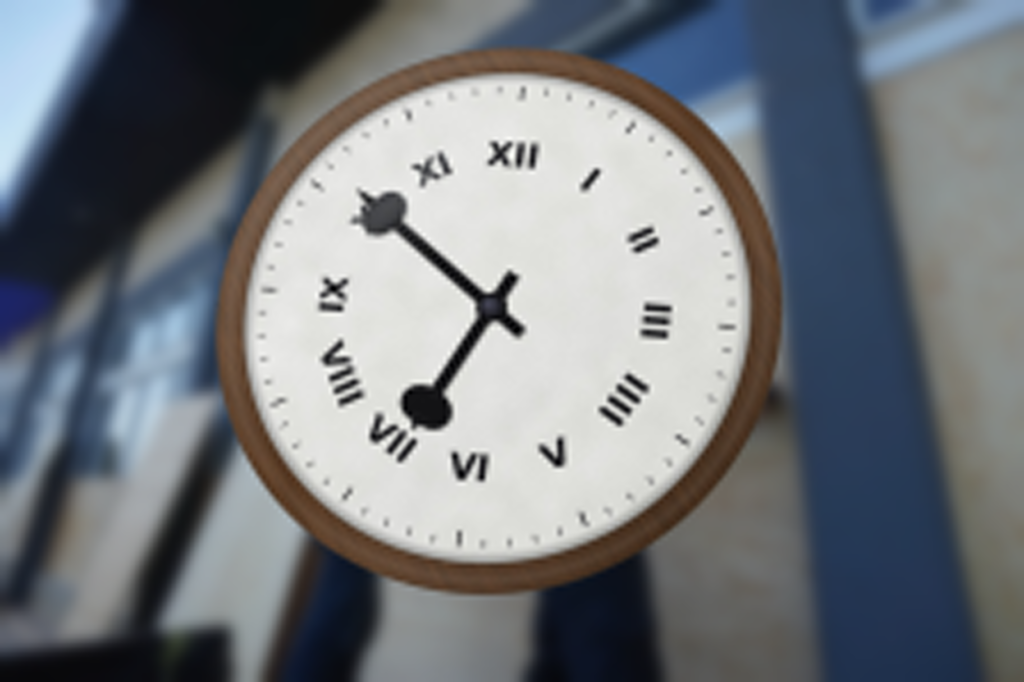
6h51
